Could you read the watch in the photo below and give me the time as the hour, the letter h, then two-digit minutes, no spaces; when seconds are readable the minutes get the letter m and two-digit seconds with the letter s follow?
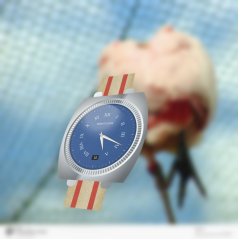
5h19
